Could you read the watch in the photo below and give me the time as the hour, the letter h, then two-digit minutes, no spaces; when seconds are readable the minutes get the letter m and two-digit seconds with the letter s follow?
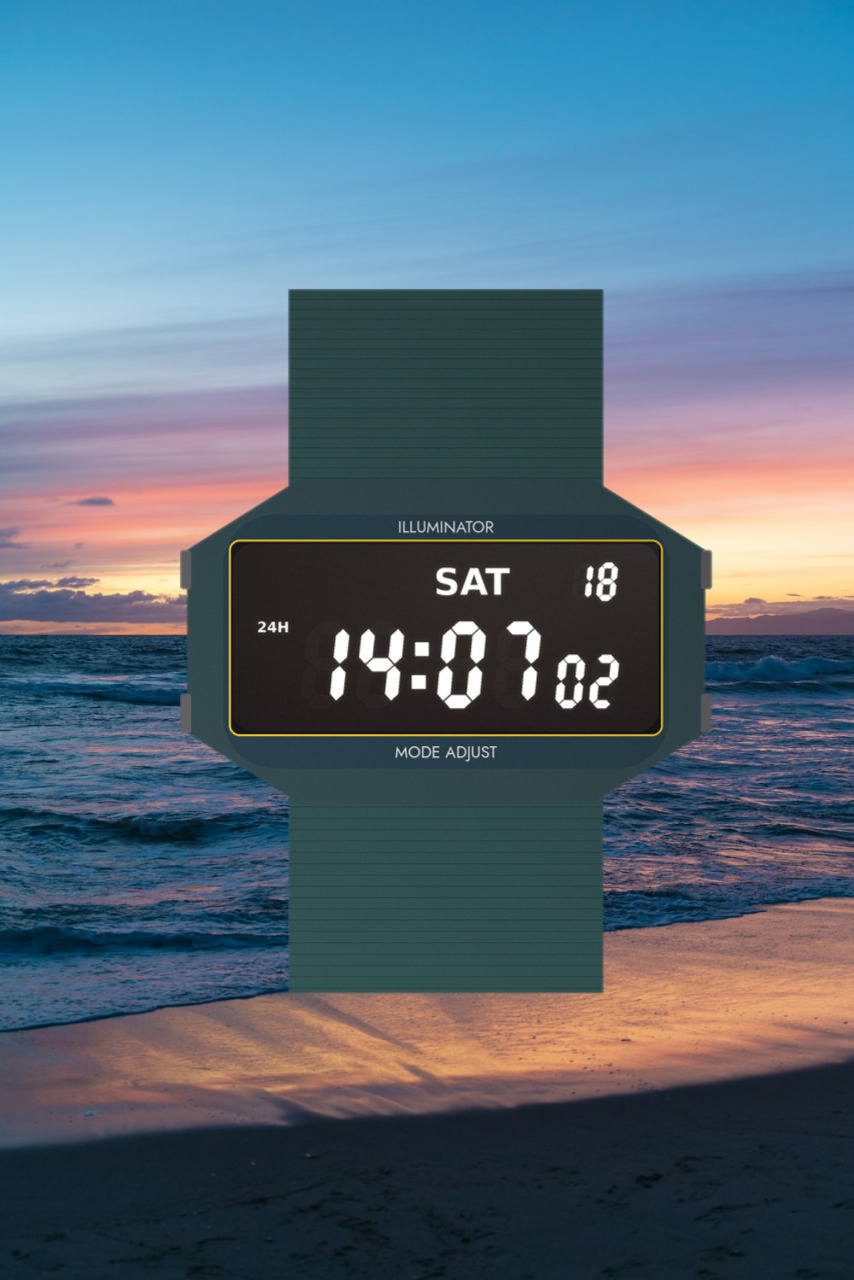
14h07m02s
